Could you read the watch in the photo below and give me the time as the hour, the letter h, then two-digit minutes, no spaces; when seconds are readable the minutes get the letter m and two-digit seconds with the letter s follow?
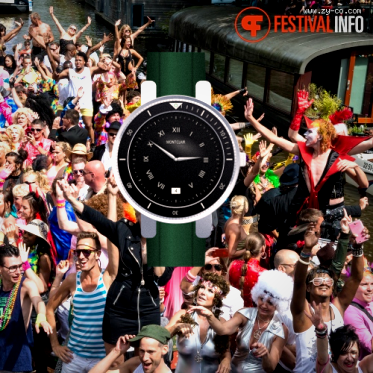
2h51
